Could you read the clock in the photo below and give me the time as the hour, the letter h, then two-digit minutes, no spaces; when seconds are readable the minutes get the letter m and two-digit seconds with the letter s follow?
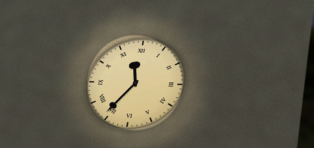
11h36
